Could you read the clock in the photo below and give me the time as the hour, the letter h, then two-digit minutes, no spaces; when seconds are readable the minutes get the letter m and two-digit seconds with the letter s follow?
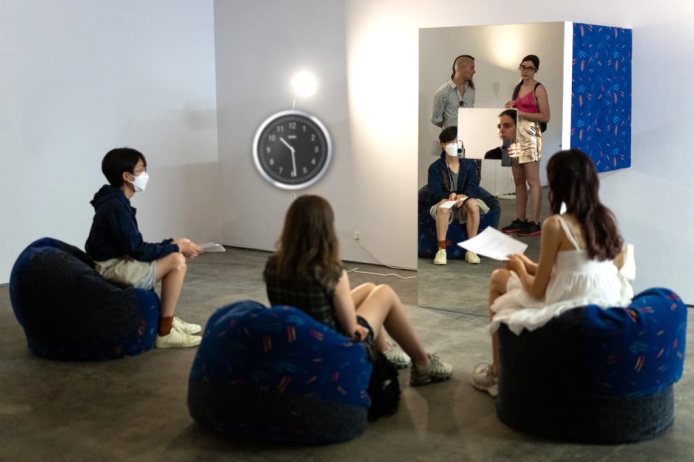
10h29
